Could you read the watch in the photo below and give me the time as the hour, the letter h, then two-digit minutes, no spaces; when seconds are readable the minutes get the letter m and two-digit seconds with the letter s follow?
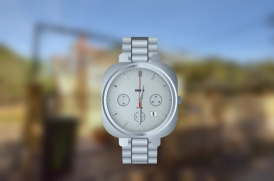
12h30
